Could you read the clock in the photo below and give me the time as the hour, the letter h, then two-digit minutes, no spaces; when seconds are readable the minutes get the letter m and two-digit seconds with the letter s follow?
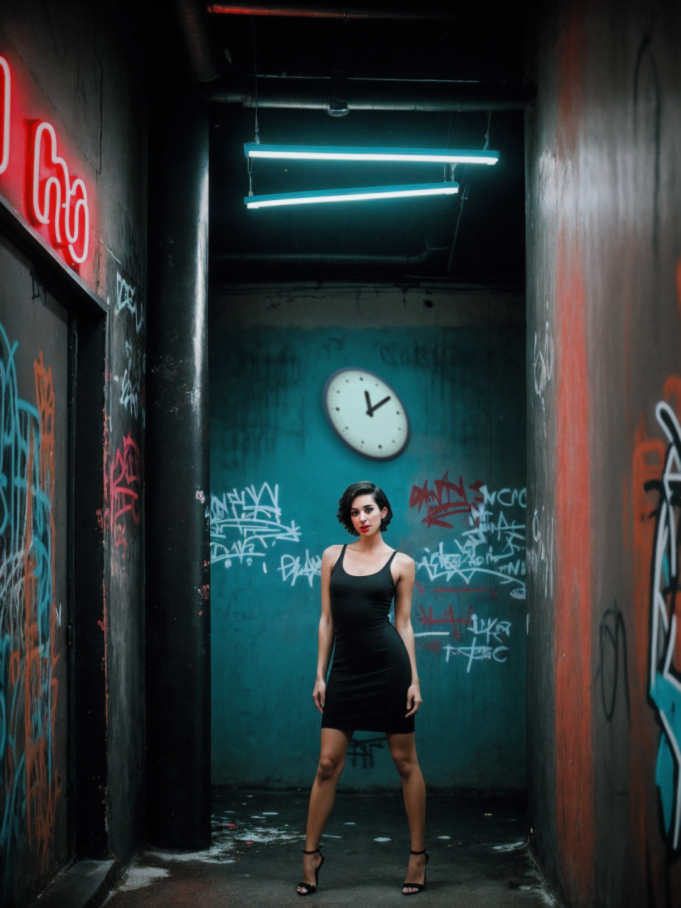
12h10
